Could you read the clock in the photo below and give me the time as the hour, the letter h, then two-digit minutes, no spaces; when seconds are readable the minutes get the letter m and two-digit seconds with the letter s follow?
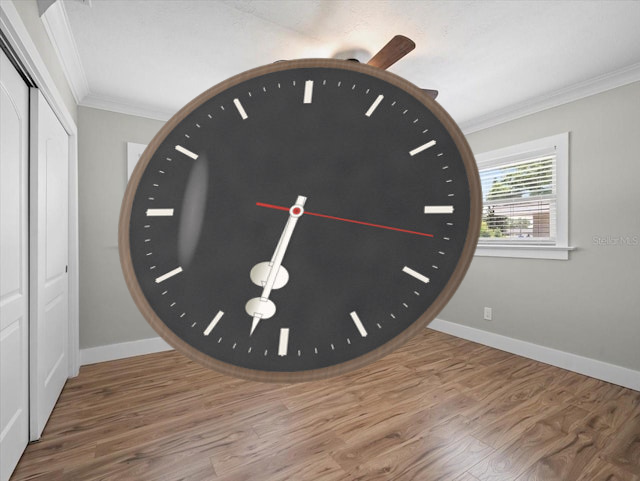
6h32m17s
